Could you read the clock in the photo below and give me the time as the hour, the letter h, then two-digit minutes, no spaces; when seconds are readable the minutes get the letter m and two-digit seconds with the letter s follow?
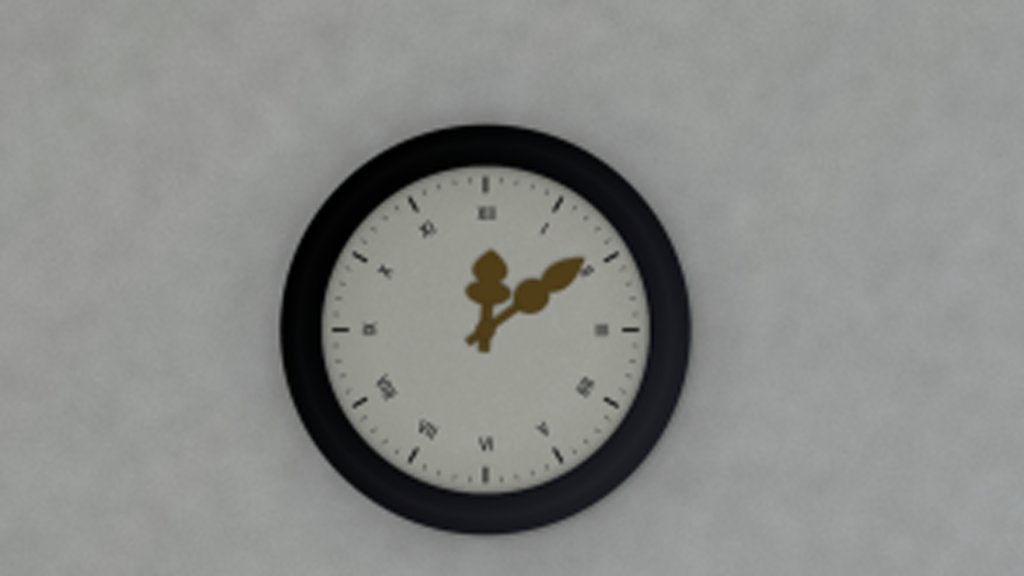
12h09
